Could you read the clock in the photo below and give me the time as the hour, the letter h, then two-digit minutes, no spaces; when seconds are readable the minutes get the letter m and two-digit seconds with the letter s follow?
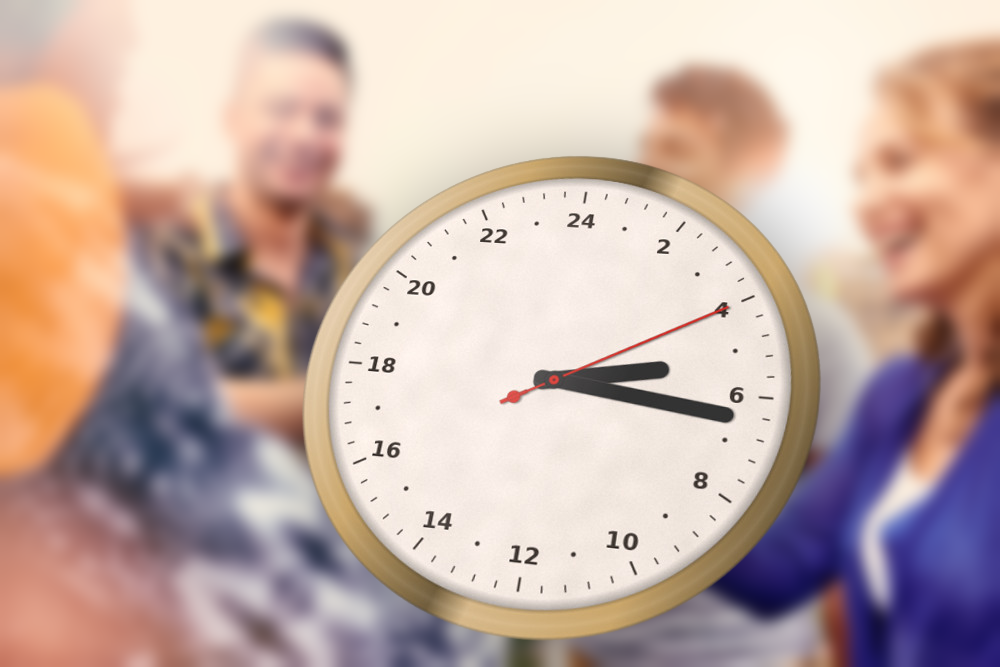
5h16m10s
